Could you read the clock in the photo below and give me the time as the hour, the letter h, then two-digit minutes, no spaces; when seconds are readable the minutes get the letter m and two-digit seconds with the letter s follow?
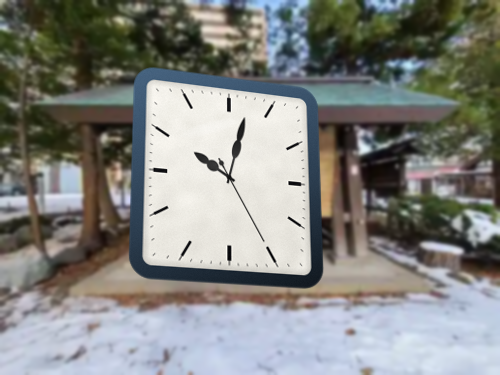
10h02m25s
